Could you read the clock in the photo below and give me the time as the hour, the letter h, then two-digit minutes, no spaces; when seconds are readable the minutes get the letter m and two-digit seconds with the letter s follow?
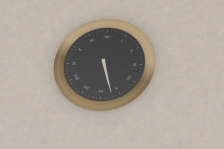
5h27
